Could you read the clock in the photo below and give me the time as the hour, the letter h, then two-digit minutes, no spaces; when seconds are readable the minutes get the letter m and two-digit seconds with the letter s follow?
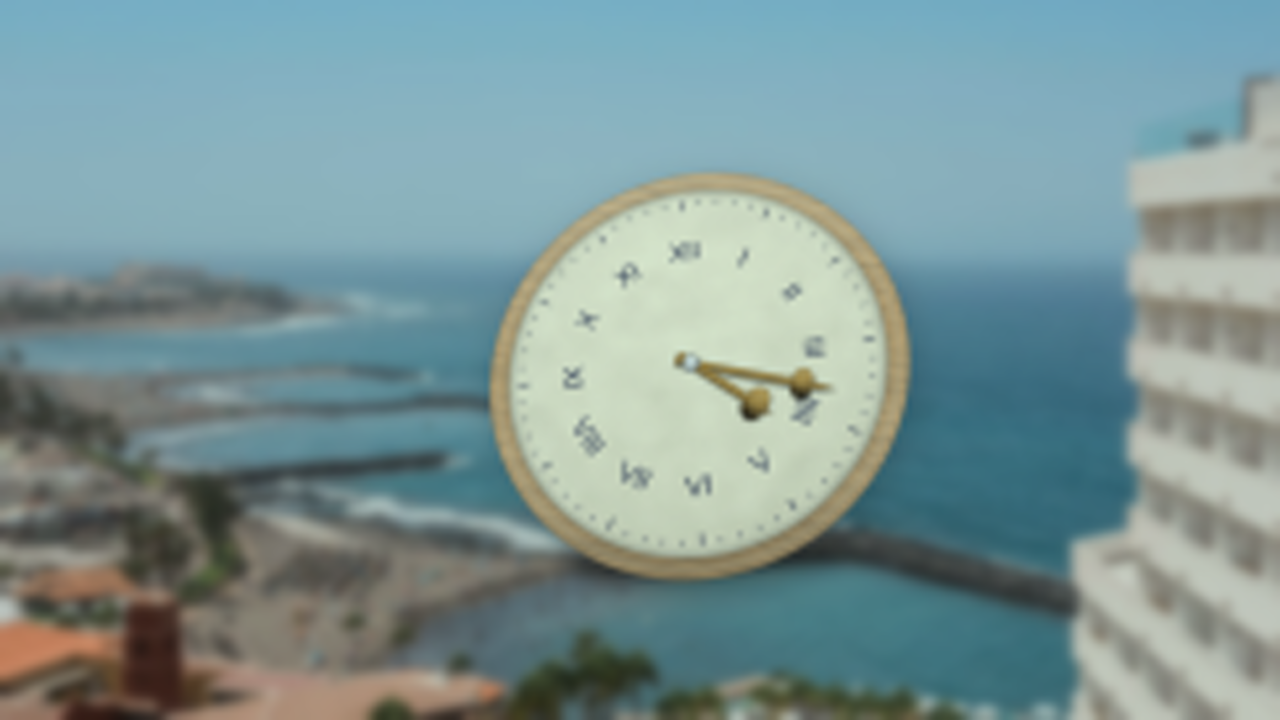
4h18
